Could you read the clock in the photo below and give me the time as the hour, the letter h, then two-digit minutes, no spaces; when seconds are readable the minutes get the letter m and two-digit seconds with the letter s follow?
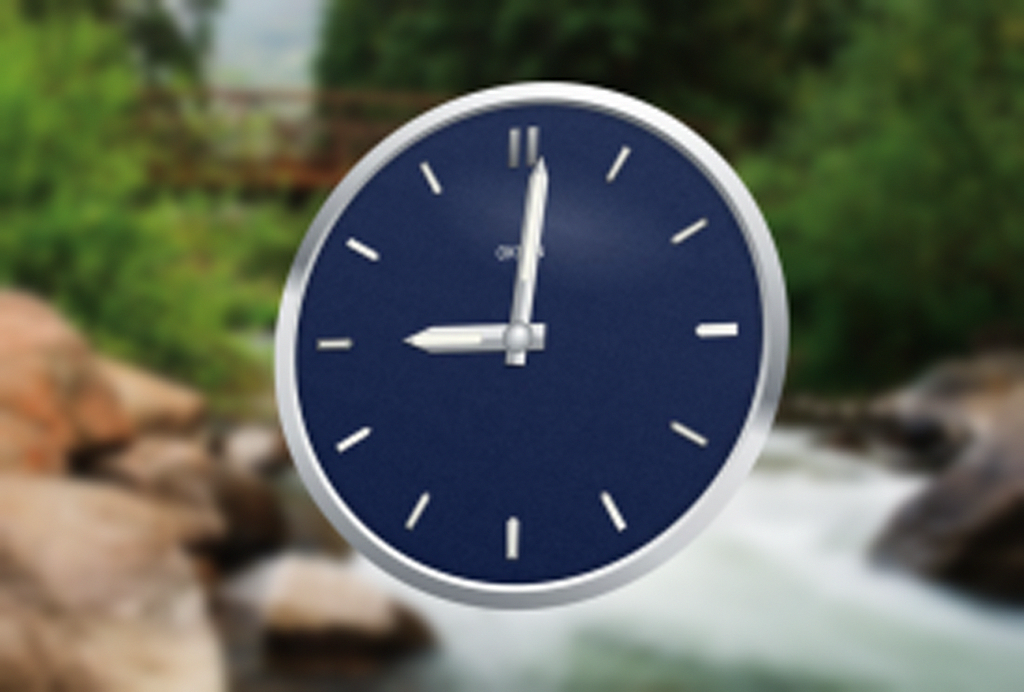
9h01
